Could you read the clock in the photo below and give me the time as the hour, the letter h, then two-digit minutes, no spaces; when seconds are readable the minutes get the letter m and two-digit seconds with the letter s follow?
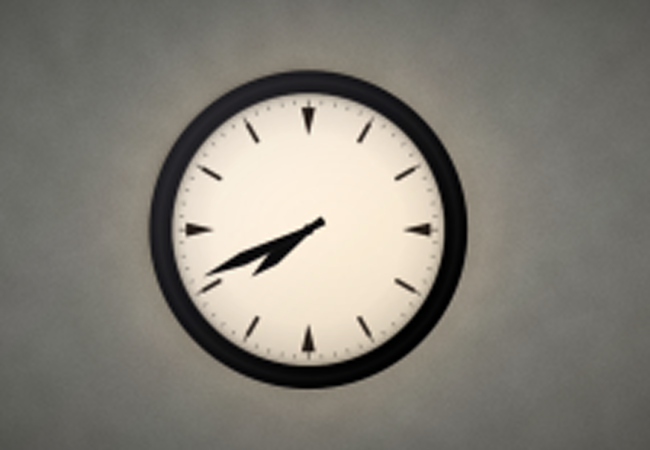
7h41
